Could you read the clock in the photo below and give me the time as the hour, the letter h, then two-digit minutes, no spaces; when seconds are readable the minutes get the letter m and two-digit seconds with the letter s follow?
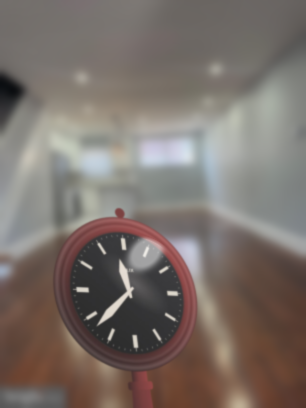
11h38
